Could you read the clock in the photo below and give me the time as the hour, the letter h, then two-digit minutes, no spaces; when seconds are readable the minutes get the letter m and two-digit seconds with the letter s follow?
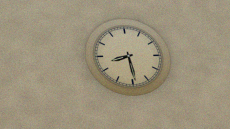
8h29
